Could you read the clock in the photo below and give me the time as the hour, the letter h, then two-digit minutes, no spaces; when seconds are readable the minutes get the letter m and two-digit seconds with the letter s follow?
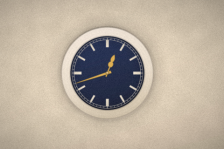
12h42
